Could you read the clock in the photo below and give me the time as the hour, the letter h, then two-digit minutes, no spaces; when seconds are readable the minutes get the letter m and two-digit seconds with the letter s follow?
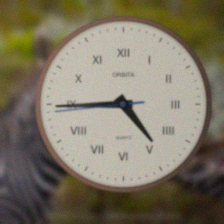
4h44m44s
